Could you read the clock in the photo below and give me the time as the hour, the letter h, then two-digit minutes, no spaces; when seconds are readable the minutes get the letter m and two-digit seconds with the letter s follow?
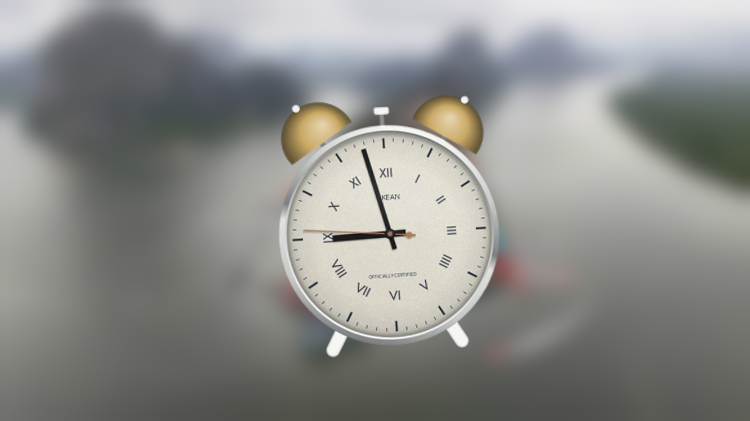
8h57m46s
